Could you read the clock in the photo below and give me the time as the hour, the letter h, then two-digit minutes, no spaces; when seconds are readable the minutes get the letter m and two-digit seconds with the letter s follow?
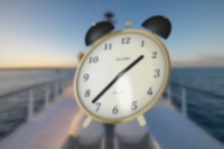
1h37
